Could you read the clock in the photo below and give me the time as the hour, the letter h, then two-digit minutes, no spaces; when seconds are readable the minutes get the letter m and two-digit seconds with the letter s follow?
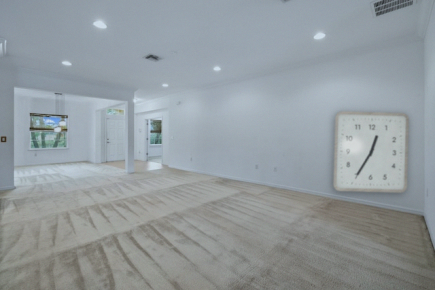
12h35
